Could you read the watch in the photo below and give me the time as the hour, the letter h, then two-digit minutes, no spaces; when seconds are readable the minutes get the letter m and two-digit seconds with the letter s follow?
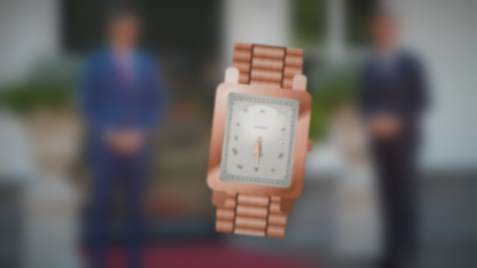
6h30
